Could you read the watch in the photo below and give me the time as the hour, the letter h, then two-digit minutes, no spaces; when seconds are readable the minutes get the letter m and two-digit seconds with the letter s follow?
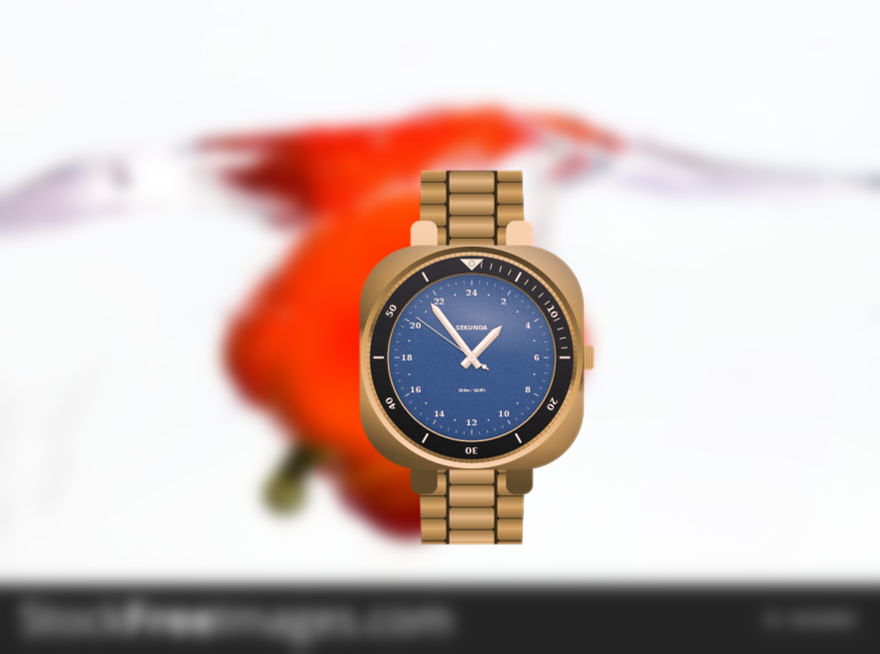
2h53m51s
